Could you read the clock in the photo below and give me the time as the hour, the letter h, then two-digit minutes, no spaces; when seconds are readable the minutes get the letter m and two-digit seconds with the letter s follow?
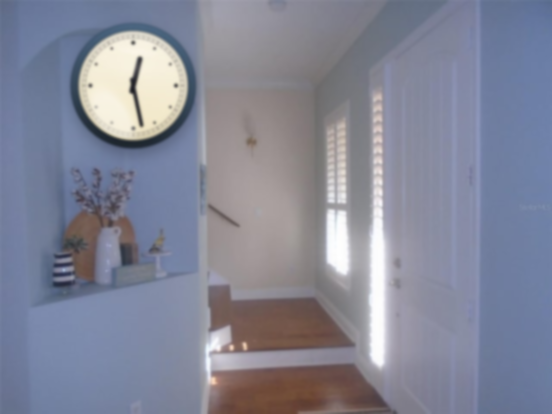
12h28
